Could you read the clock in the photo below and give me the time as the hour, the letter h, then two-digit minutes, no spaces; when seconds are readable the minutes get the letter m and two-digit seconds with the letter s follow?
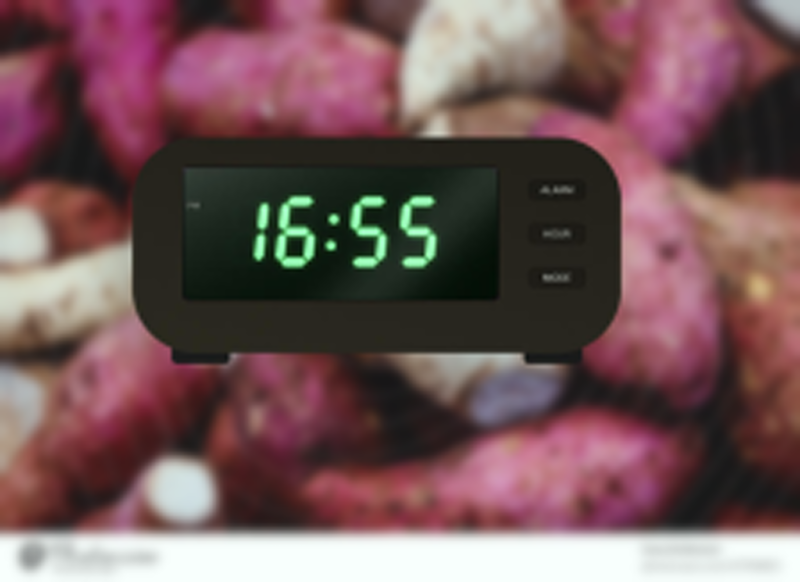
16h55
